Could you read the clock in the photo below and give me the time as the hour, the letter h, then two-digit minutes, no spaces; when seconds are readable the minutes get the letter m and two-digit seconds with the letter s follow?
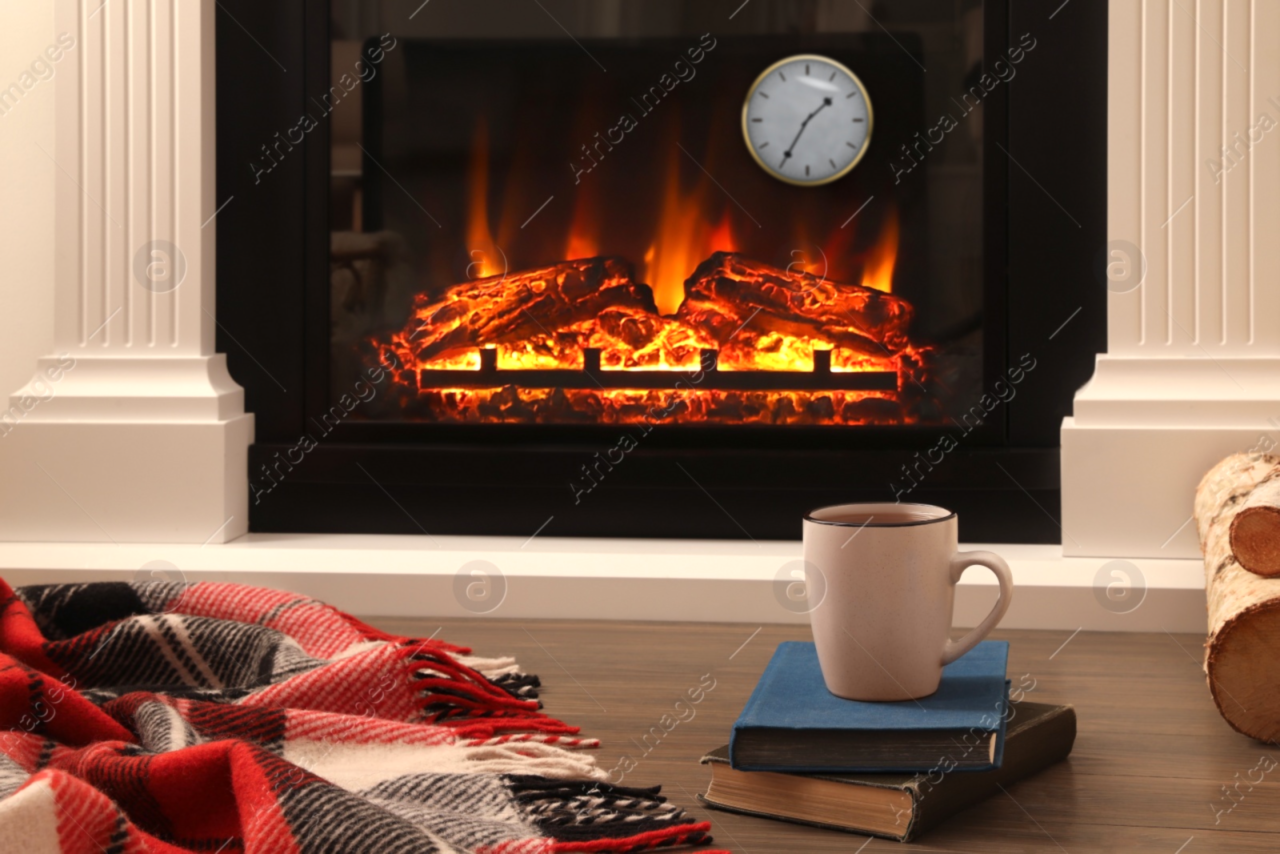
1h35
